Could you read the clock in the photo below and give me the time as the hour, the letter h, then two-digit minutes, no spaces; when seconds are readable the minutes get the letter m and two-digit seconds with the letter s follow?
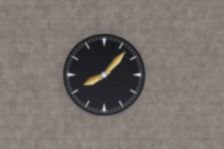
8h07
